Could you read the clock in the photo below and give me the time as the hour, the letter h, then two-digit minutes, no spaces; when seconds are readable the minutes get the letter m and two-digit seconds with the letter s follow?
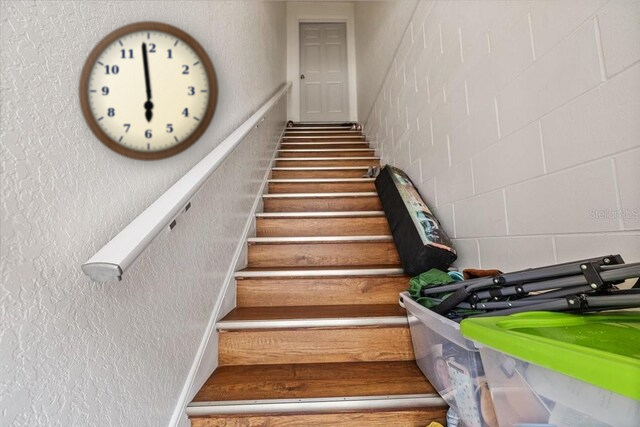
5h59
